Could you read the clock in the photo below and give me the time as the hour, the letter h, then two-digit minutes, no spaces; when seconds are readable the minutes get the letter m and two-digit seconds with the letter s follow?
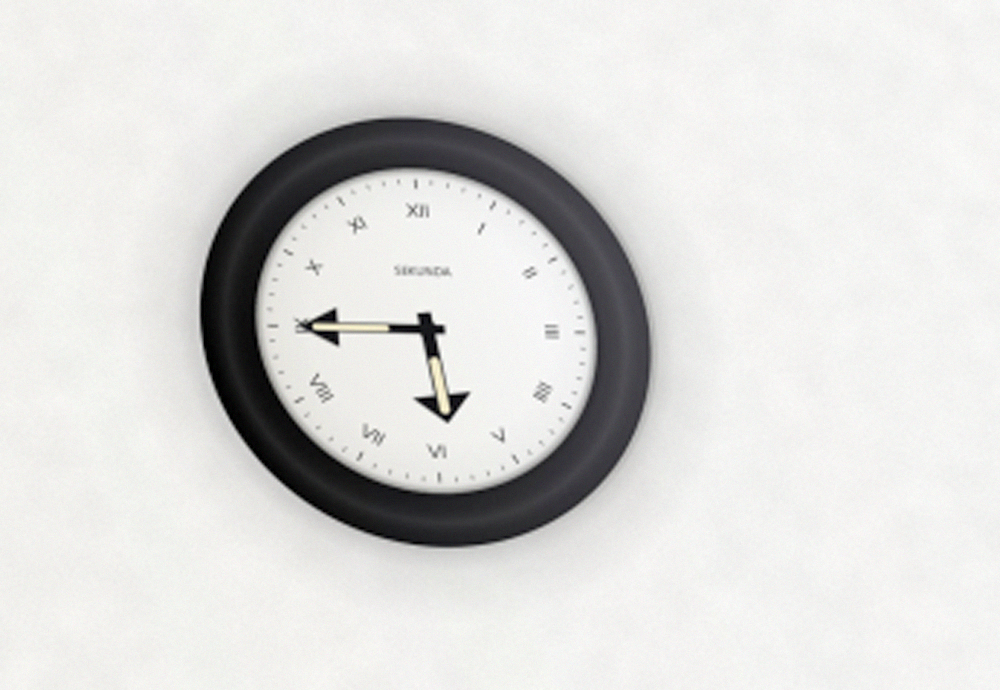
5h45
